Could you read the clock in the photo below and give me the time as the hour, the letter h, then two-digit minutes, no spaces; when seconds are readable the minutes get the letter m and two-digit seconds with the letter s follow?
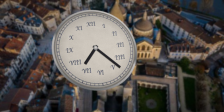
7h23
